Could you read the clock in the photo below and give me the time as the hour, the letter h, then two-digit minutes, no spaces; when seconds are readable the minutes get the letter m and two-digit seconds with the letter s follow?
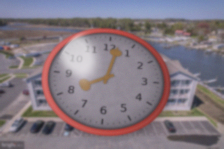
8h02
